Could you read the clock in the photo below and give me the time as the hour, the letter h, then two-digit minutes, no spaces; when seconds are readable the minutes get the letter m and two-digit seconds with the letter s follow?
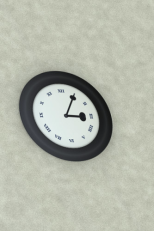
3h05
